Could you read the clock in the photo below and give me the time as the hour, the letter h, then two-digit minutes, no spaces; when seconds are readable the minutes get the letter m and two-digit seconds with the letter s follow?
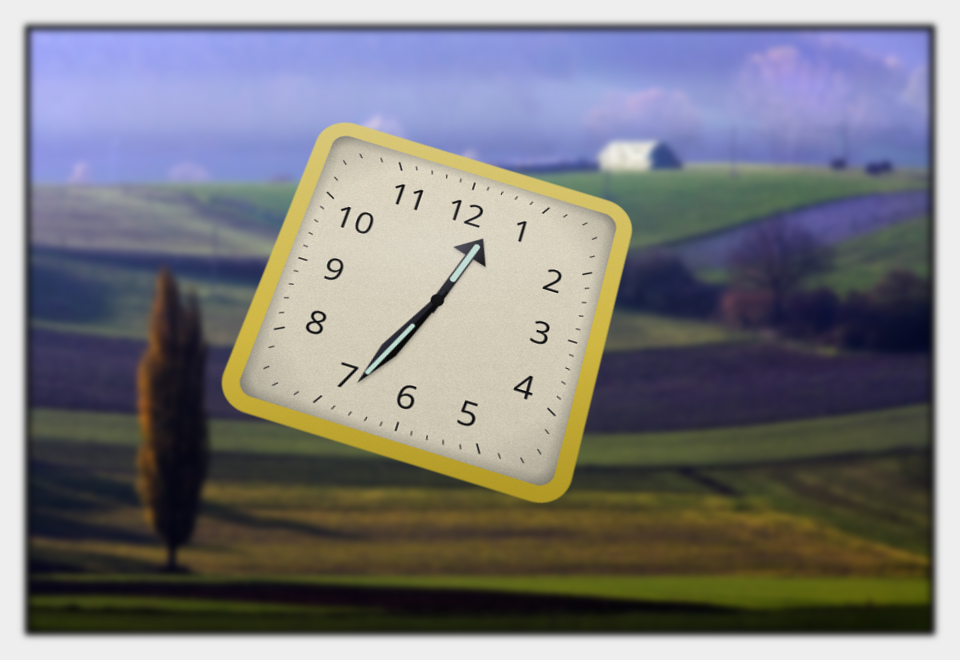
12h34
